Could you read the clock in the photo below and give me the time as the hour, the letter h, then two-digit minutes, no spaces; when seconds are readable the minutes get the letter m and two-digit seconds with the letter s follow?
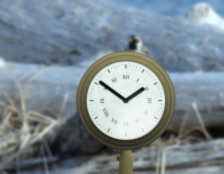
1h51
